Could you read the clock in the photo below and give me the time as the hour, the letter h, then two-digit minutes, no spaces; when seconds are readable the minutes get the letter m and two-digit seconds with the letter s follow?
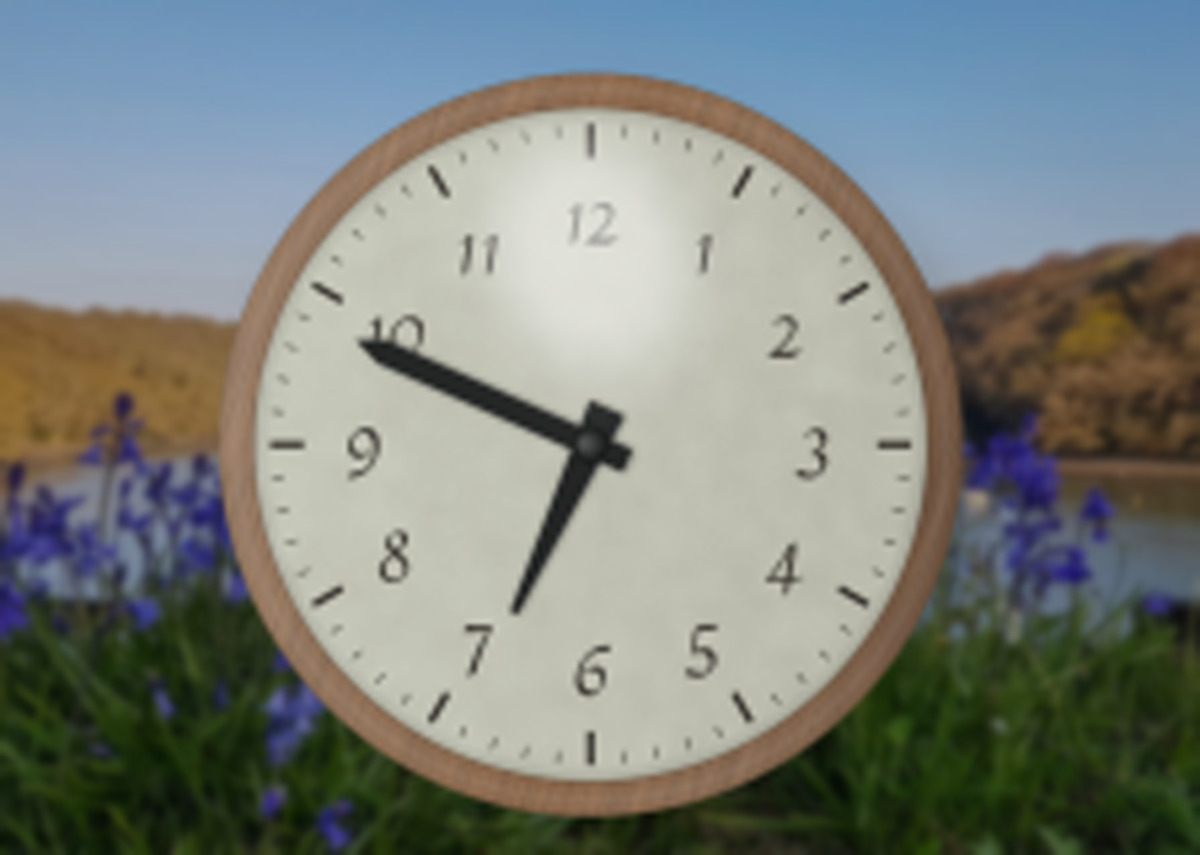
6h49
